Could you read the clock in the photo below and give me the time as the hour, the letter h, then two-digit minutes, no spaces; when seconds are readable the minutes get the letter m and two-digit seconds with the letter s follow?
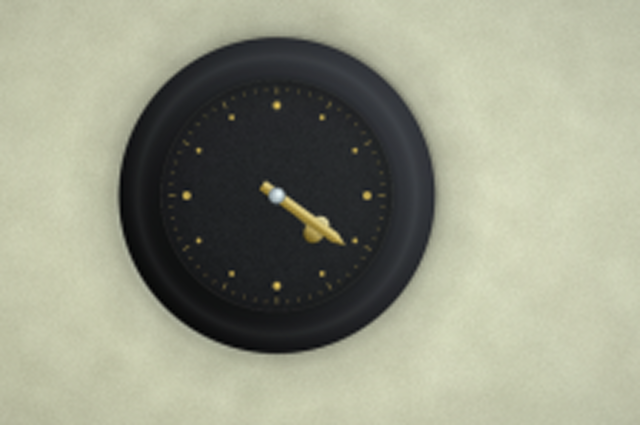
4h21
